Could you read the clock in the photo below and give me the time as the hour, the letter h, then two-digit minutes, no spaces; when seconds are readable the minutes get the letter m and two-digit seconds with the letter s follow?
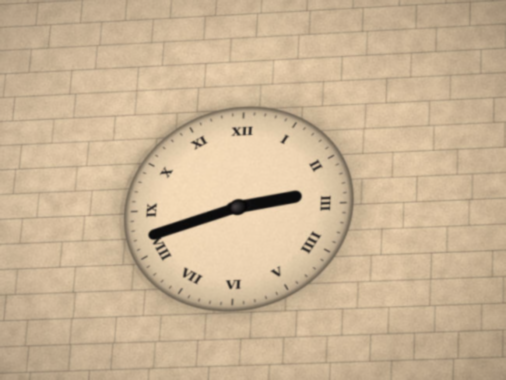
2h42
